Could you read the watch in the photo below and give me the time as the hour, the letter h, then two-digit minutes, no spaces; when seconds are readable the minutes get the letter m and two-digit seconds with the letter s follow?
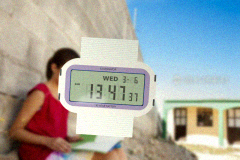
13h47m37s
